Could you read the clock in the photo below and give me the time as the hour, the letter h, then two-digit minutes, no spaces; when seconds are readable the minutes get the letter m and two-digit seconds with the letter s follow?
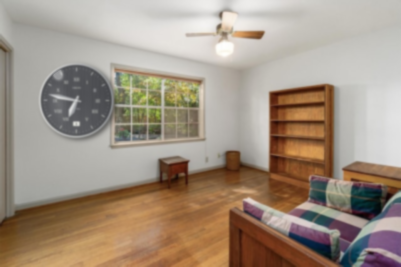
6h47
